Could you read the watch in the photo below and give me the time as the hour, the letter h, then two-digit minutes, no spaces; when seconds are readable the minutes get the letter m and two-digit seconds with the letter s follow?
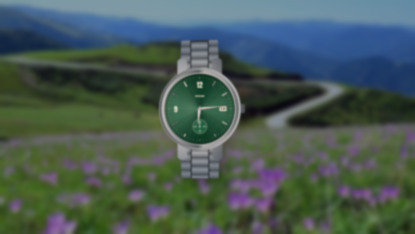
6h14
